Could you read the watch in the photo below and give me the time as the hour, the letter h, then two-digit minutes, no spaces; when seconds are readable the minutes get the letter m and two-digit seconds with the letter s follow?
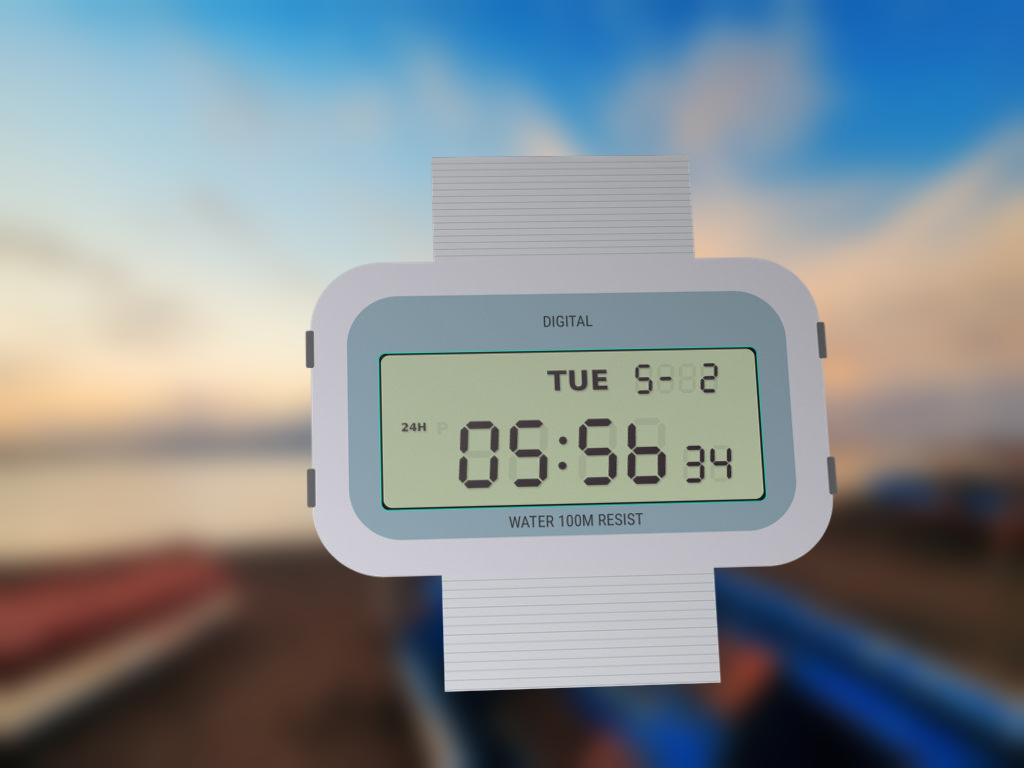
5h56m34s
